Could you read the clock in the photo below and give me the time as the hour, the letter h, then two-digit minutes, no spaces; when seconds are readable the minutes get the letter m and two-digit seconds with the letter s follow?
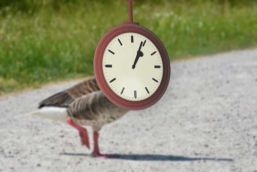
1h04
